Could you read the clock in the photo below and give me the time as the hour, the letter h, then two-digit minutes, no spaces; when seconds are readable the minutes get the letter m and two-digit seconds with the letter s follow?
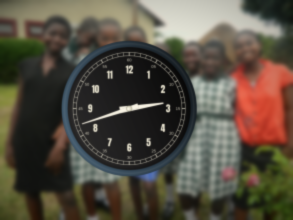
2h42
